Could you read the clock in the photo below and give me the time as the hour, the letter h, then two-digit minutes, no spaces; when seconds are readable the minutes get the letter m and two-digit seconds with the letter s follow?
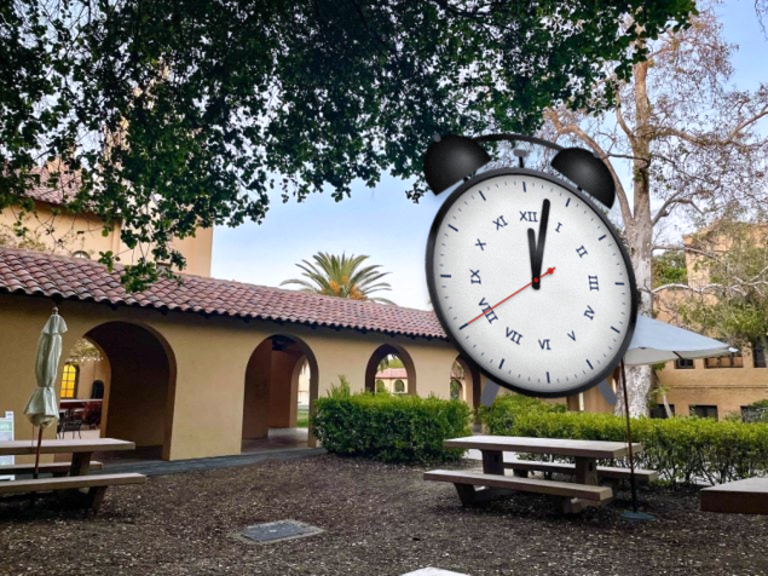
12h02m40s
